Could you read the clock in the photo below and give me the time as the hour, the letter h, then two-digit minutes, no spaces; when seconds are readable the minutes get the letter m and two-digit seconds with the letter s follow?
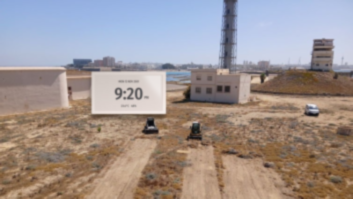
9h20
